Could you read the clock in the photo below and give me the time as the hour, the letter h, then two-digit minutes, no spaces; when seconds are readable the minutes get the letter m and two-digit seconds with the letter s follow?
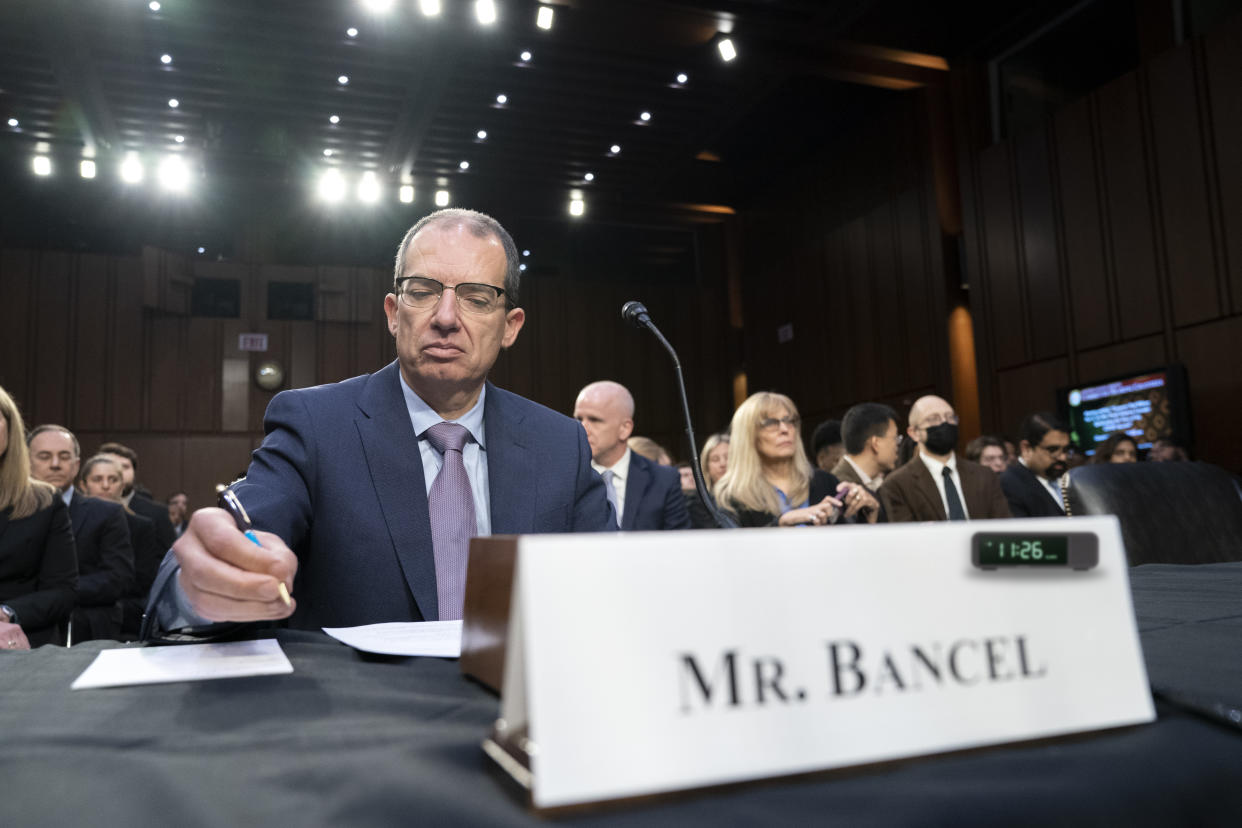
11h26
